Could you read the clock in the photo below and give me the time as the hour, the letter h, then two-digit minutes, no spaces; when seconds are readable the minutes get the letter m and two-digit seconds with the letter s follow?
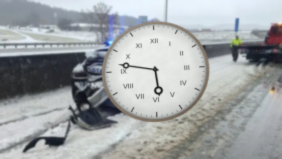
5h47
